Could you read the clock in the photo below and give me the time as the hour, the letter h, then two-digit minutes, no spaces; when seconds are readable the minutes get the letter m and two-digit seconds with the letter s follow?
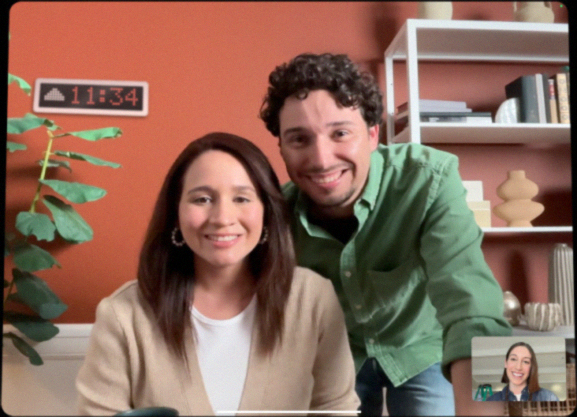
11h34
